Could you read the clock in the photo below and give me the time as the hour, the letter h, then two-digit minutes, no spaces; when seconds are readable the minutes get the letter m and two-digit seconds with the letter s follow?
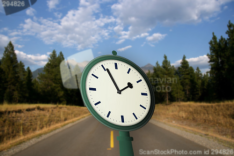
1h56
